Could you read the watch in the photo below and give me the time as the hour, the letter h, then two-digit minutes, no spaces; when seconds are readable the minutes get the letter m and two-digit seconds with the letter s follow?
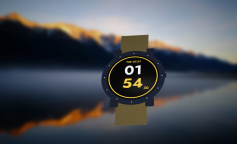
1h54
